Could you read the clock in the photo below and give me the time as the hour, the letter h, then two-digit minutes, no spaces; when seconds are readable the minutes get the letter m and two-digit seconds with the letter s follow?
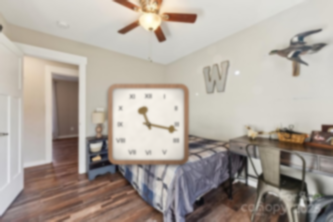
11h17
